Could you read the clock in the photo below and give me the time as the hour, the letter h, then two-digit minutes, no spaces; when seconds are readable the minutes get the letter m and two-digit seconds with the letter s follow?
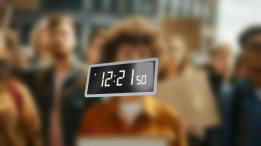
12h21m50s
